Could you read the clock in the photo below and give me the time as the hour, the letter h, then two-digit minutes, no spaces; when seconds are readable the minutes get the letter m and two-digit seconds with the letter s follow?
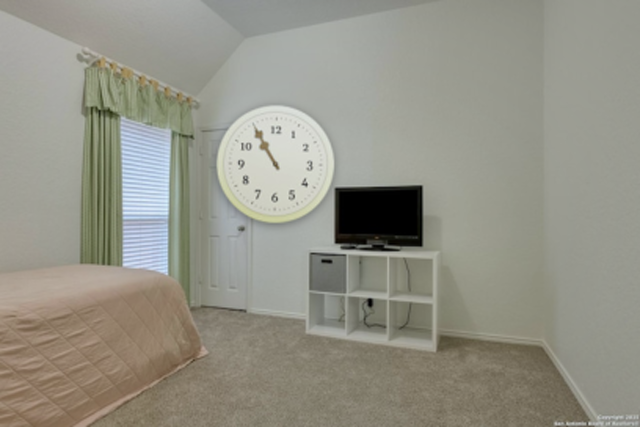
10h55
